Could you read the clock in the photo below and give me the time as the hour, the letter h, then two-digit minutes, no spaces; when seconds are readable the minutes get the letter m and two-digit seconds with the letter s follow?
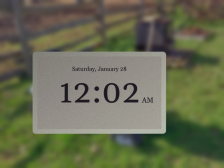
12h02
